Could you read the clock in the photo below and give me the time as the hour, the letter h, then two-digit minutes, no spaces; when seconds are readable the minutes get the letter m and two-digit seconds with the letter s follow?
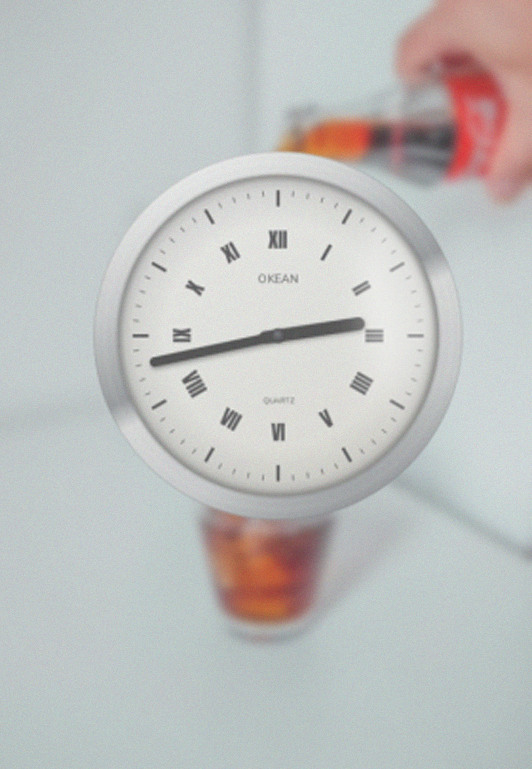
2h43
